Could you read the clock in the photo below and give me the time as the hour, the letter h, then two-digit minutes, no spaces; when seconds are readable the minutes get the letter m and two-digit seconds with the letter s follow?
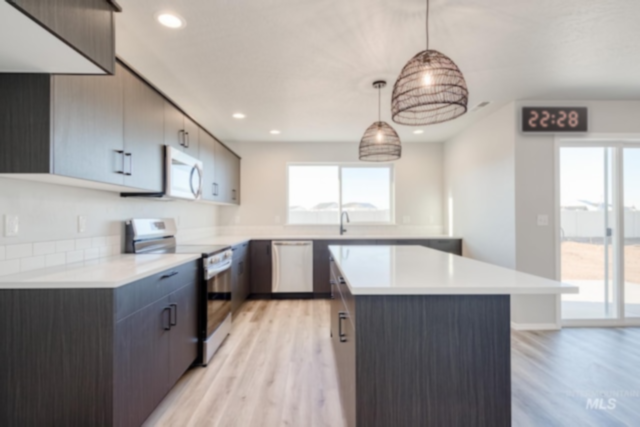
22h28
